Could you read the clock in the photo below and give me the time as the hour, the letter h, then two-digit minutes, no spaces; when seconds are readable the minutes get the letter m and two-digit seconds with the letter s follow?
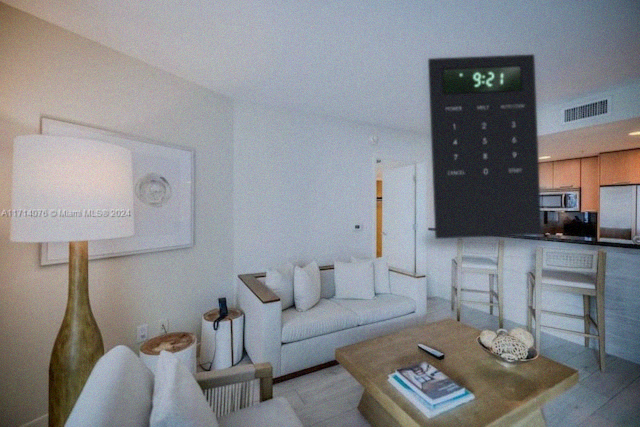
9h21
